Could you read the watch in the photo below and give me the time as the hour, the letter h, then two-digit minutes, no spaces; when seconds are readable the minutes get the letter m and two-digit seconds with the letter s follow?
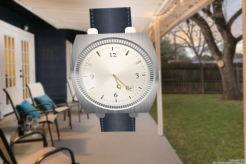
5h23
